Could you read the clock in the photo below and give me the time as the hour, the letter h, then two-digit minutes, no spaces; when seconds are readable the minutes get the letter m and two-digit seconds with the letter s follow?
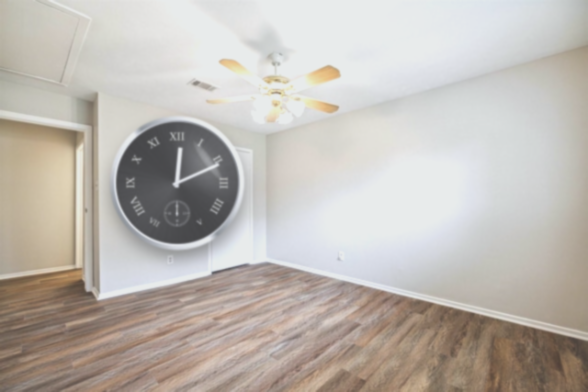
12h11
